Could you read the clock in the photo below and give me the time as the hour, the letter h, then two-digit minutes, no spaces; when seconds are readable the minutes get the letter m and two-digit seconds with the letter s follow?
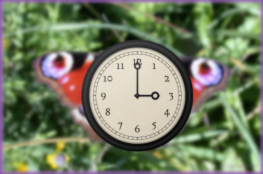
3h00
